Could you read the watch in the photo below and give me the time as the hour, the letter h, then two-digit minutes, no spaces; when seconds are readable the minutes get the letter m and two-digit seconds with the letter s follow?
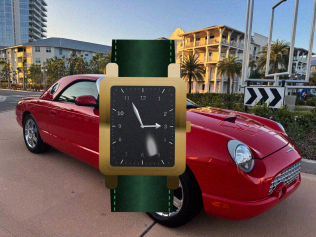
2h56
